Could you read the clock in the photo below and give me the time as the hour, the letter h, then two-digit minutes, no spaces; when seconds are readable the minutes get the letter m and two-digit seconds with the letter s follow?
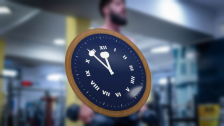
11h54
